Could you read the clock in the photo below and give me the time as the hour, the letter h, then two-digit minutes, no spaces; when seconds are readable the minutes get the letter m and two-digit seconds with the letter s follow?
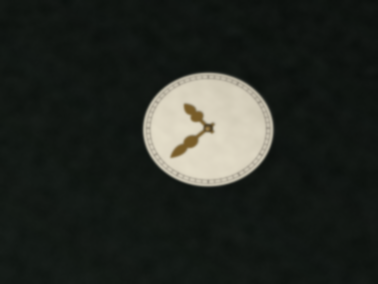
10h38
